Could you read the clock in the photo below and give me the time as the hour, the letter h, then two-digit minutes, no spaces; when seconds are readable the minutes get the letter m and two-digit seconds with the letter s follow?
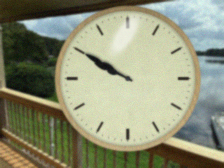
9h50
